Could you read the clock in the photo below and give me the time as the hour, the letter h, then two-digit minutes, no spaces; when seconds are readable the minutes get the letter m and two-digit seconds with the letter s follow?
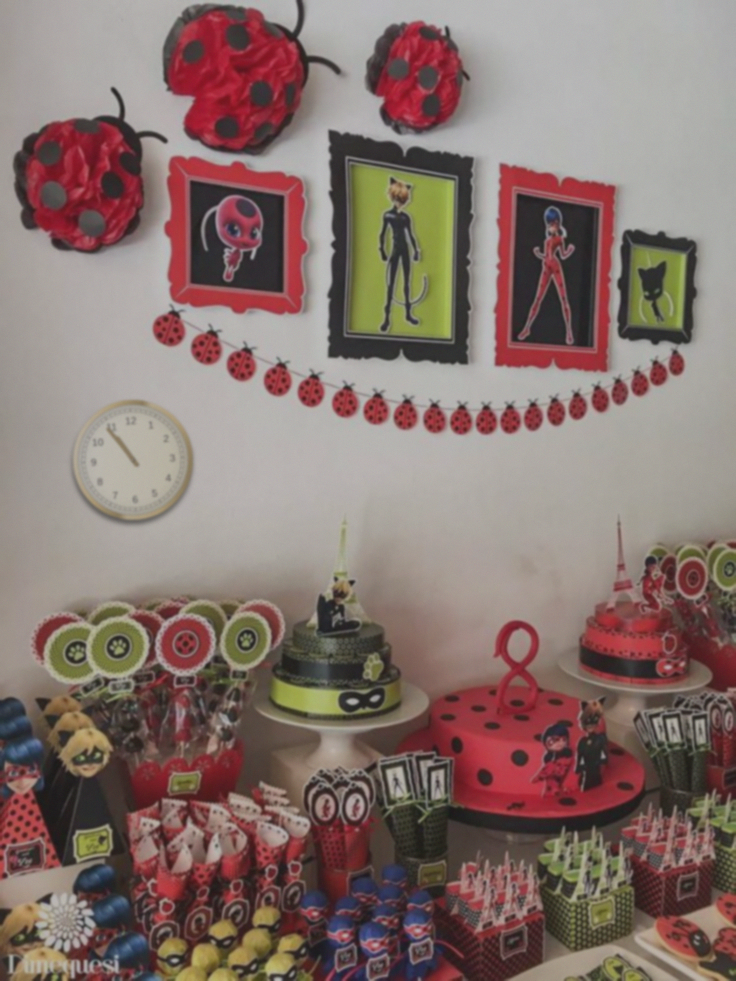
10h54
